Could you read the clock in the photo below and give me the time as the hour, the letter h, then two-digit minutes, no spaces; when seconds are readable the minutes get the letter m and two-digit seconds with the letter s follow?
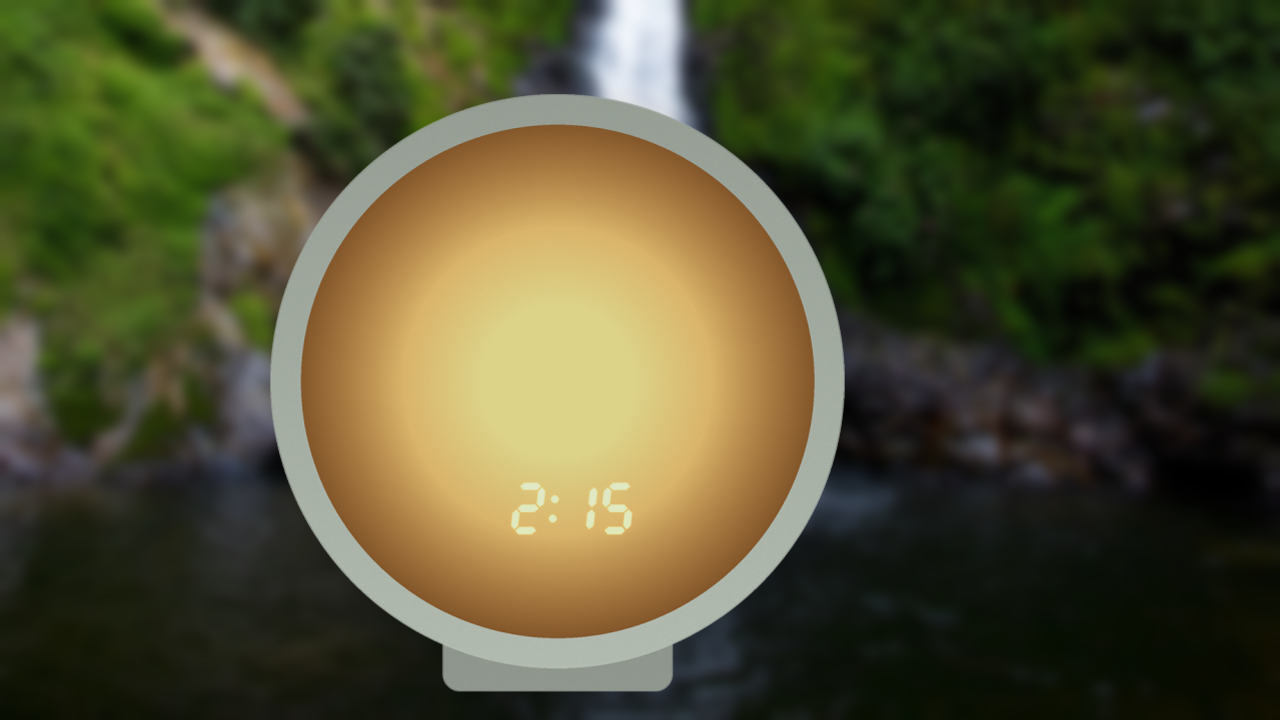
2h15
